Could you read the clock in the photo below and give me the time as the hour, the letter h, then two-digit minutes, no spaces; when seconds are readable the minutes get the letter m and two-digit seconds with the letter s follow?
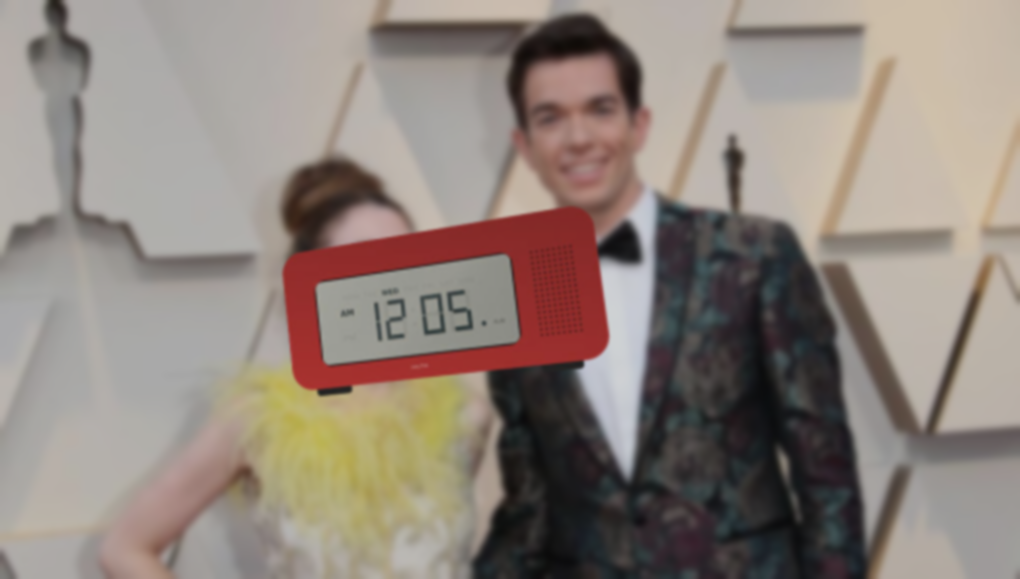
12h05
